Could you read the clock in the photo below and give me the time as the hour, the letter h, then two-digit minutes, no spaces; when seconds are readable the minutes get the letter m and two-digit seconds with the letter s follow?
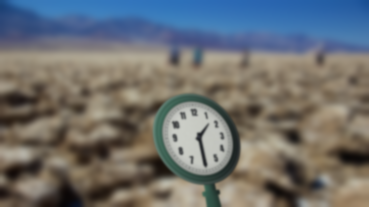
1h30
